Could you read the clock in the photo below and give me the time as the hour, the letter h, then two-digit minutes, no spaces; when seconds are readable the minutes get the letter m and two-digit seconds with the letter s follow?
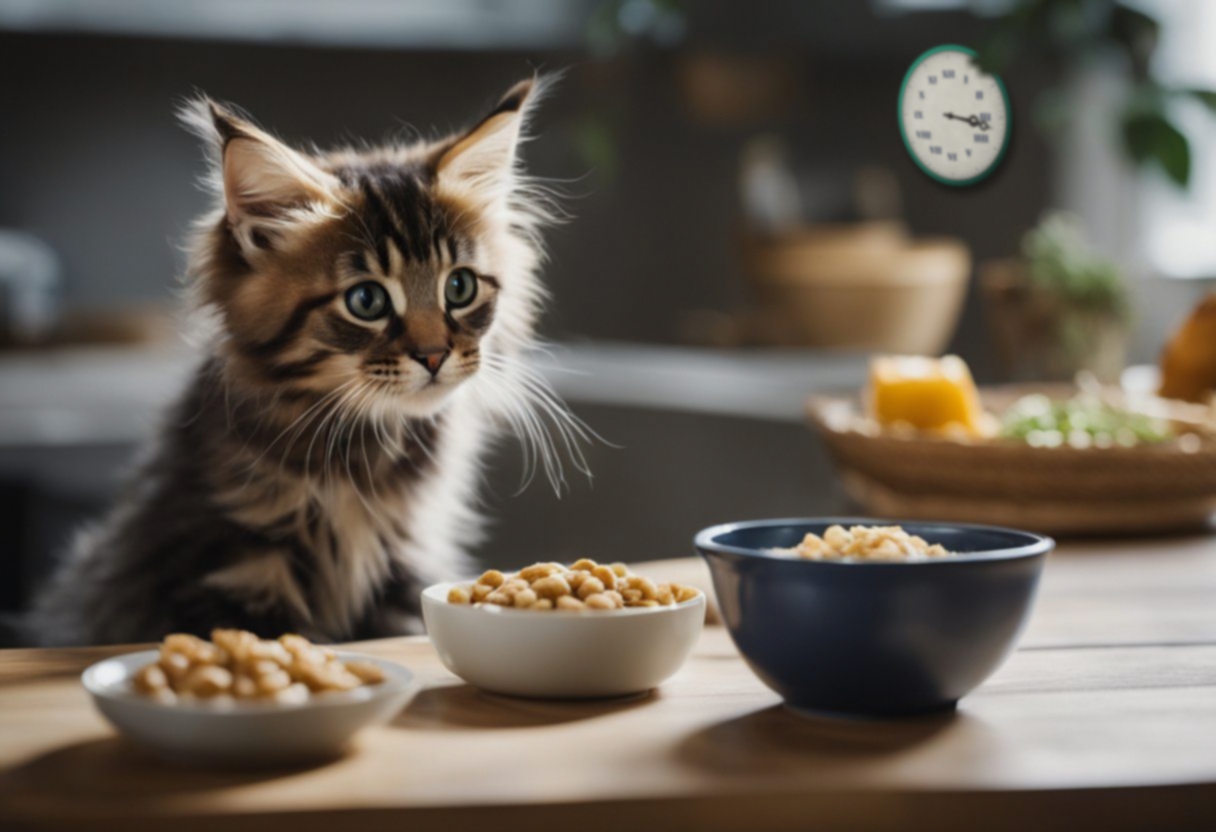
3h17
